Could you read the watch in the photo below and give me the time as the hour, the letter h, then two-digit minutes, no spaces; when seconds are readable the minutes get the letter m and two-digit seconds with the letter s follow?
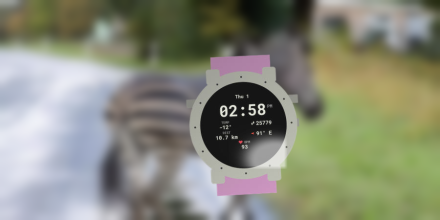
2h58
